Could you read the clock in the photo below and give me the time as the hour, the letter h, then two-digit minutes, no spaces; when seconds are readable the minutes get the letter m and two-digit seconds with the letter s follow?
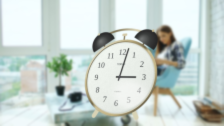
3h02
